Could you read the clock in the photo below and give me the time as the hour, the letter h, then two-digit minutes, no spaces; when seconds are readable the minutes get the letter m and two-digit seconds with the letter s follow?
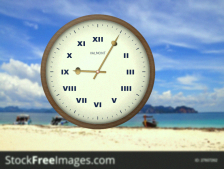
9h05
